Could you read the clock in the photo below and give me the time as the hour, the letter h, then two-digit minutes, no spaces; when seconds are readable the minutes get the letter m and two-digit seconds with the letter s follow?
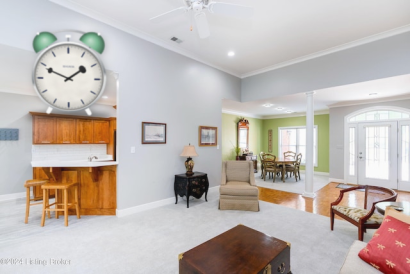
1h49
